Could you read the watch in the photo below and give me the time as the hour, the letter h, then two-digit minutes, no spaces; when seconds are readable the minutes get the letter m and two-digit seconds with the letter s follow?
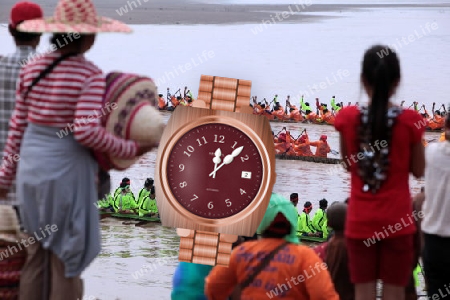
12h07
